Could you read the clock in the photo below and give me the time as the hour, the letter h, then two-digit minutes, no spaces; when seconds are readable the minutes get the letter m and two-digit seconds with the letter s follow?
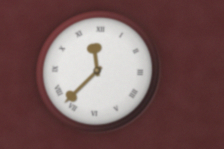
11h37
